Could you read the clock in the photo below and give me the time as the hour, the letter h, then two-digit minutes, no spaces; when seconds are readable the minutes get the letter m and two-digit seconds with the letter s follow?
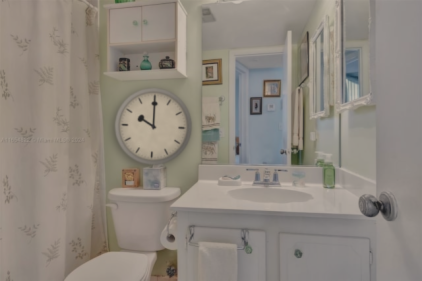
10h00
